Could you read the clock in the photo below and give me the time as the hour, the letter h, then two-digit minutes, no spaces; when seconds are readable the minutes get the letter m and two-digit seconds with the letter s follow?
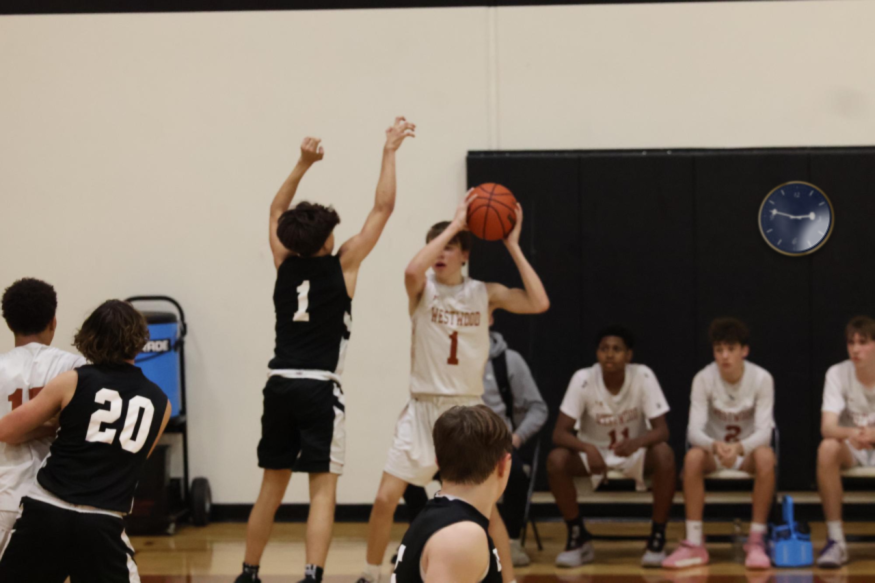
2h47
